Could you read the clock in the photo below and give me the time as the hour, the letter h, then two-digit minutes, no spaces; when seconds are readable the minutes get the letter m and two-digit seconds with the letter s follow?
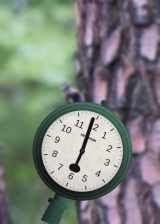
5h59
